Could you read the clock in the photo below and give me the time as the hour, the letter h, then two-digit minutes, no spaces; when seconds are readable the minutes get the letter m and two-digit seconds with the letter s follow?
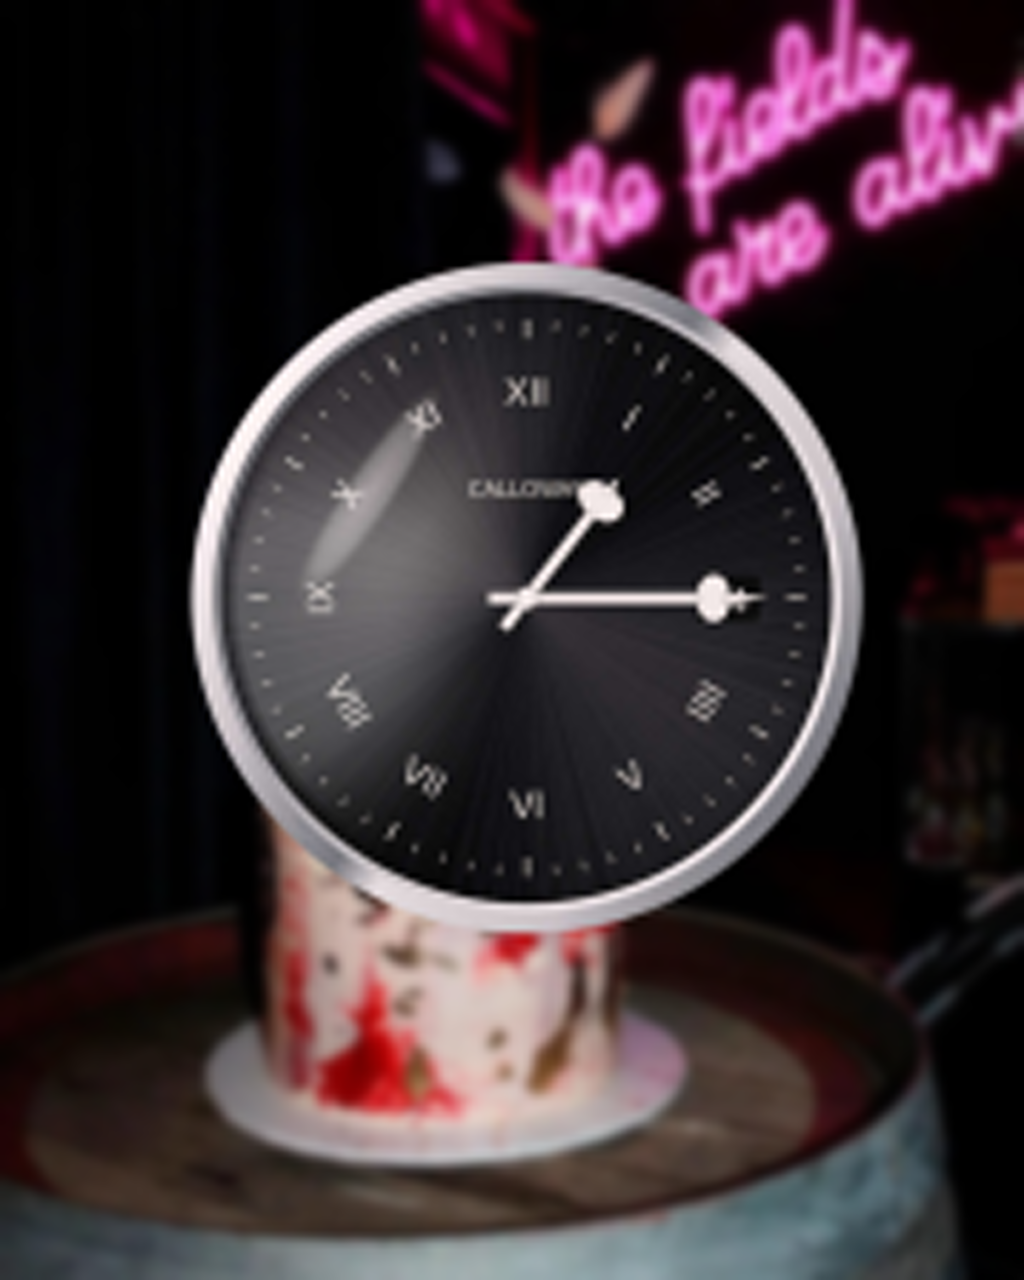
1h15
